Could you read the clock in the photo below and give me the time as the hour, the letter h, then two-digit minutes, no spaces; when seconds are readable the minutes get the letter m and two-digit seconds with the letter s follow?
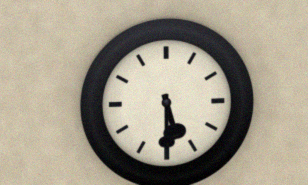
5h30
